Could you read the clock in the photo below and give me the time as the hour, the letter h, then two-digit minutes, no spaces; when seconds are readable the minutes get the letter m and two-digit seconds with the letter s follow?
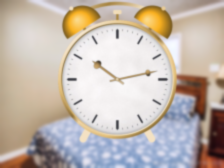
10h13
